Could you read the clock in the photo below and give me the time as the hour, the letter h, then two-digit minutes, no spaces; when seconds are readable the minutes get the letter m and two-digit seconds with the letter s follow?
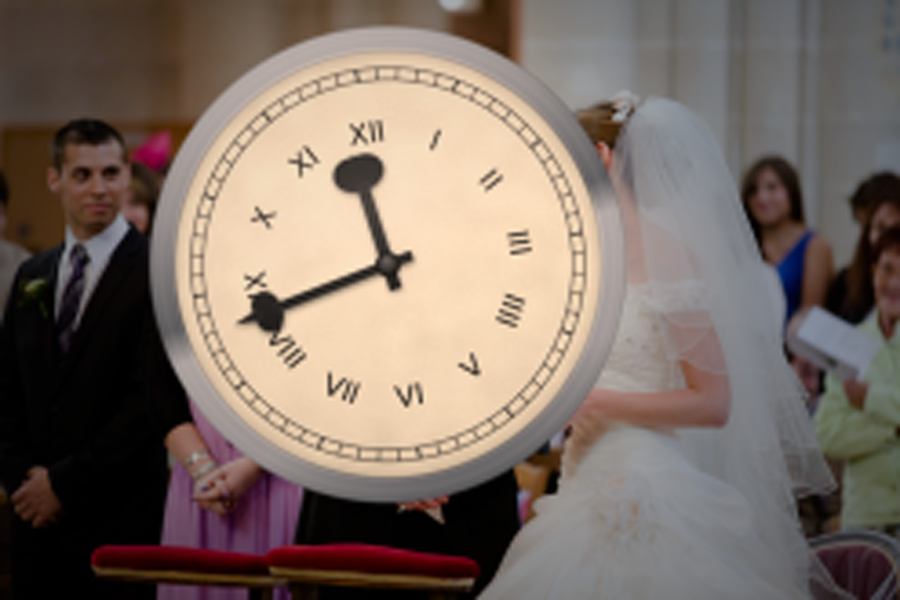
11h43
